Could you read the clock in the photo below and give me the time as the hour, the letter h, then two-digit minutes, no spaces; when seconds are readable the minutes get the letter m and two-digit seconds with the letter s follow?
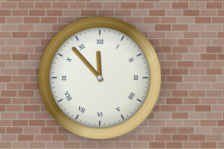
11h53
